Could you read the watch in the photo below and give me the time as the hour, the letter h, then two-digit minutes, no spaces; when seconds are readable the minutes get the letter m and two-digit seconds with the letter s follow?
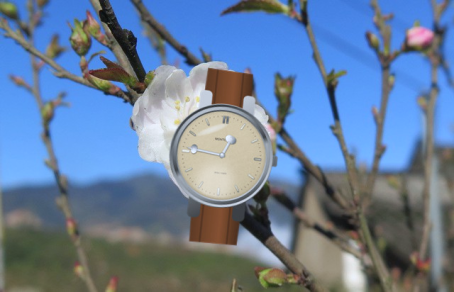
12h46
